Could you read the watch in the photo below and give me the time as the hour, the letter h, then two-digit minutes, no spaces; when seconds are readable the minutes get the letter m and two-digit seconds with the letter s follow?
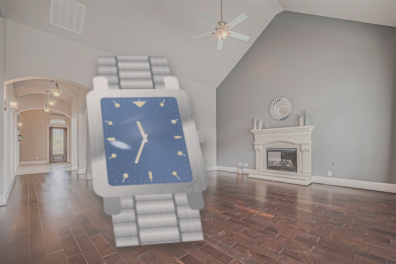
11h34
